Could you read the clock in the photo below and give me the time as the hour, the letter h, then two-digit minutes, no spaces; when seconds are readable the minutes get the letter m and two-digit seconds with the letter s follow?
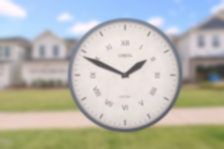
1h49
